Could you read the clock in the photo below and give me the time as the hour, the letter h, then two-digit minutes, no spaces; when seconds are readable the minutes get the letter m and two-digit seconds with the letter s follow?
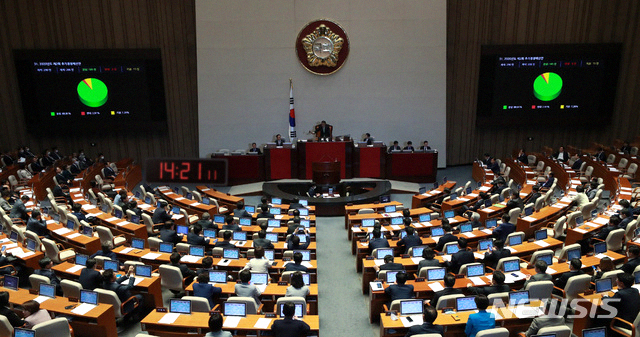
14h21
